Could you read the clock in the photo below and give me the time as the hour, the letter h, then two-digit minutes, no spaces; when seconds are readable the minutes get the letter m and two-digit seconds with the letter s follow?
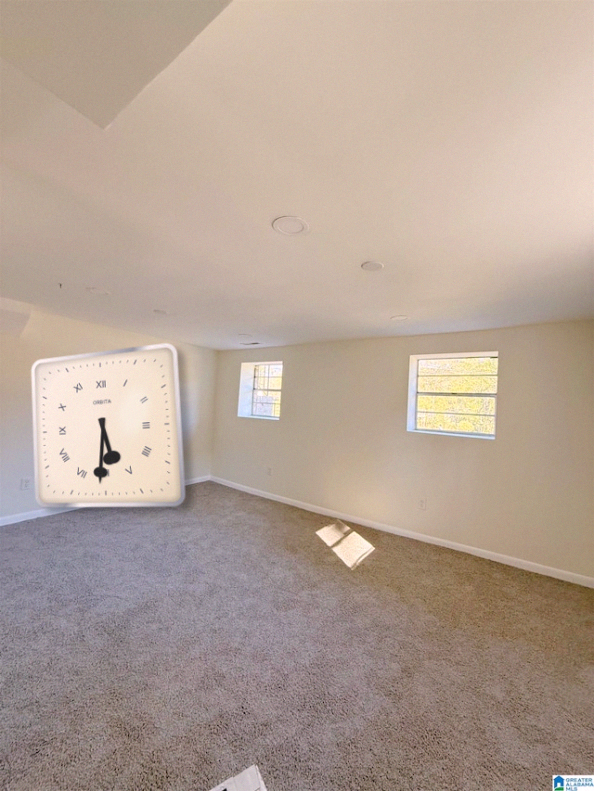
5h31
